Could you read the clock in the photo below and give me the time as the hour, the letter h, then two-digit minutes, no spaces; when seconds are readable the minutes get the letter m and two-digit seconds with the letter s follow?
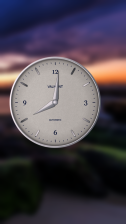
8h01
